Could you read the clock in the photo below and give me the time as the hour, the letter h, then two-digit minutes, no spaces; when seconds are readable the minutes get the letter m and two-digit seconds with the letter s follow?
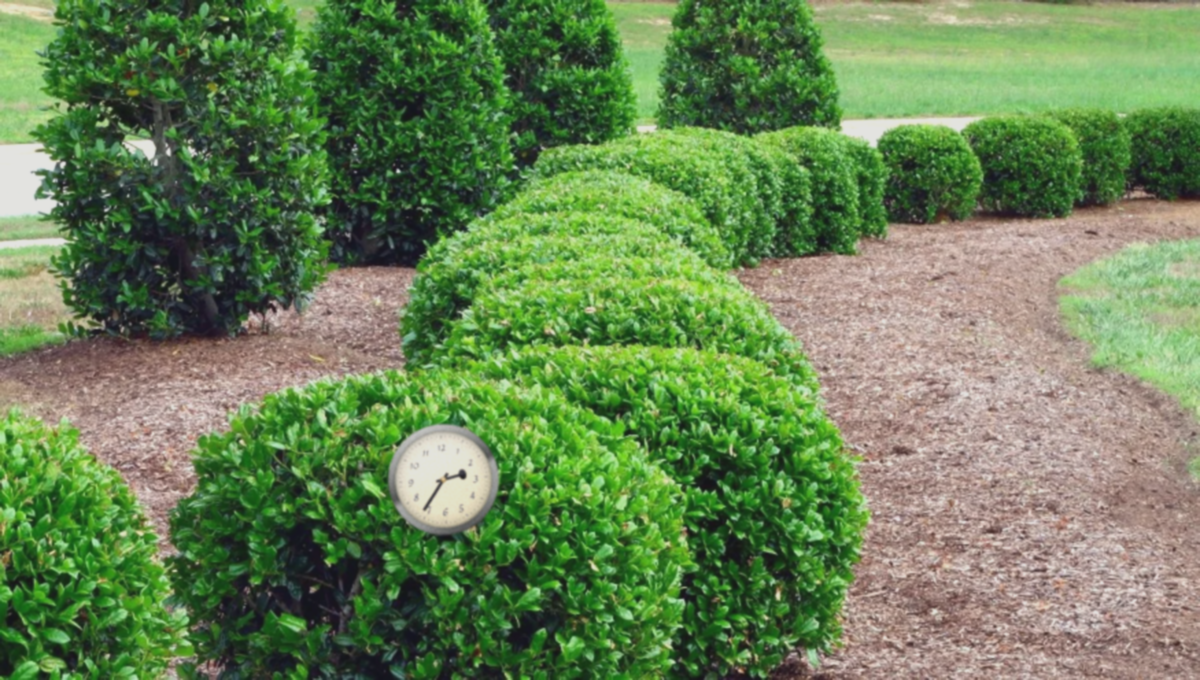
2h36
